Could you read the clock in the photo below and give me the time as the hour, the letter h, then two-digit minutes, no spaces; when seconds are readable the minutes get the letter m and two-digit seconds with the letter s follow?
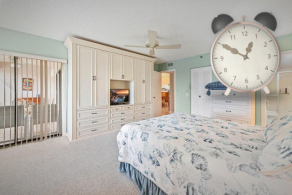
12h50
